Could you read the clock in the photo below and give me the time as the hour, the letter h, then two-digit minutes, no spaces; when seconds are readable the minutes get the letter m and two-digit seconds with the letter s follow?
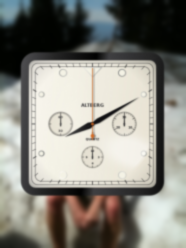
8h10
